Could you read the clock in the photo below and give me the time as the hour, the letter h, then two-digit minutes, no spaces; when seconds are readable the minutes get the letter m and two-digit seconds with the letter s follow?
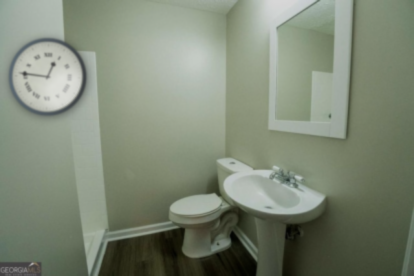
12h46
